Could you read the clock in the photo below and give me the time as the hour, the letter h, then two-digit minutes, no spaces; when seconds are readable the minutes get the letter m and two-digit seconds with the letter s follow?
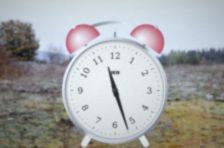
11h27
